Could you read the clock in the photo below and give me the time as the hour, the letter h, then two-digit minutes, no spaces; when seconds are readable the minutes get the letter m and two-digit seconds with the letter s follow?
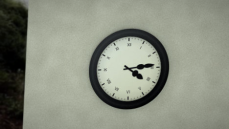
4h14
